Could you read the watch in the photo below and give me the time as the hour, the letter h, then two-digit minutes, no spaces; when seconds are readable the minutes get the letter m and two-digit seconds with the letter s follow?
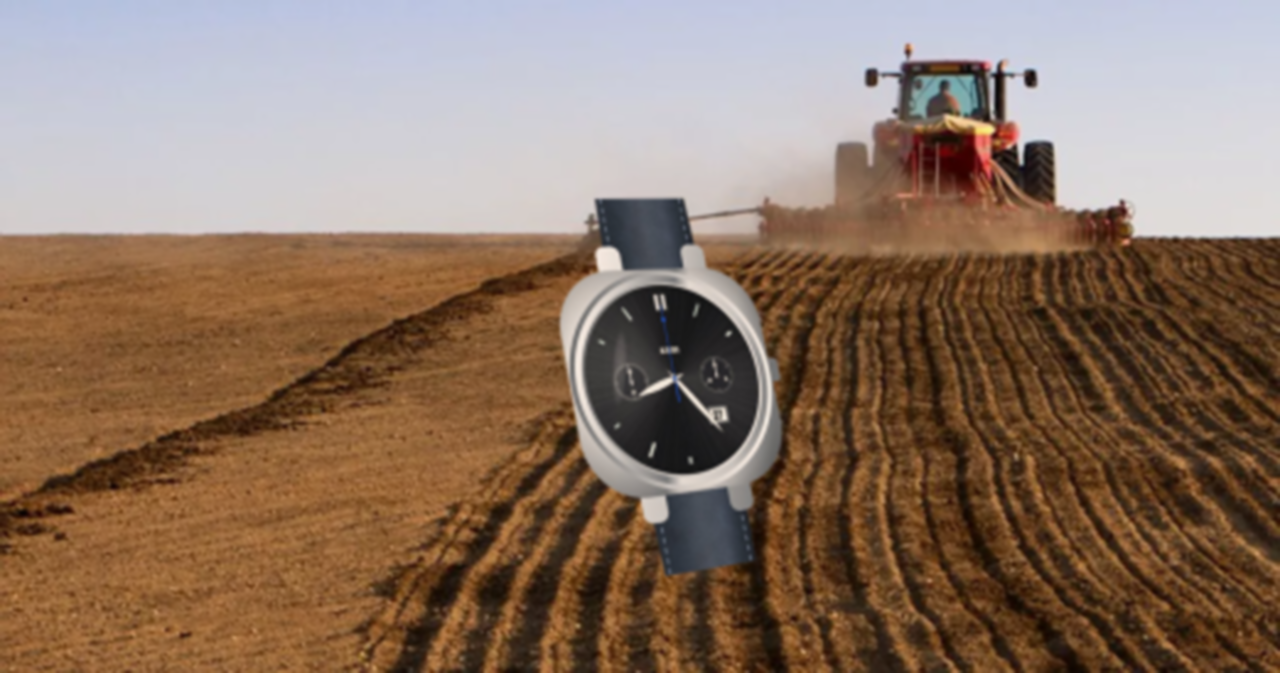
8h24
